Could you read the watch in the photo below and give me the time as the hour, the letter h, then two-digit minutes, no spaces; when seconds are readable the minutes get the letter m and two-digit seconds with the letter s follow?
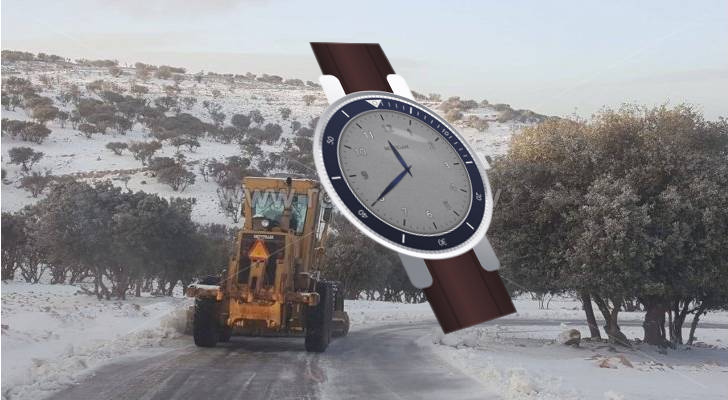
11h40
